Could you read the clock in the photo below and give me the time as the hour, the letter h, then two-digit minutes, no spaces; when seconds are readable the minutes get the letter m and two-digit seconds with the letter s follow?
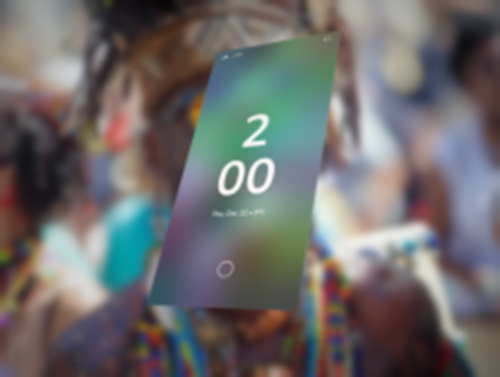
2h00
